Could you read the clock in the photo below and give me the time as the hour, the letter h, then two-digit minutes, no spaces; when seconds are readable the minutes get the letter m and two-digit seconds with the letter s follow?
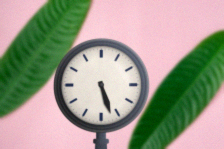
5h27
